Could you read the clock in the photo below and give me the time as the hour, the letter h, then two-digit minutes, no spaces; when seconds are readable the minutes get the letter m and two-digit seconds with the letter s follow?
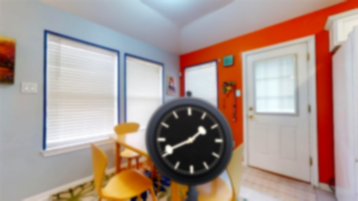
1h41
